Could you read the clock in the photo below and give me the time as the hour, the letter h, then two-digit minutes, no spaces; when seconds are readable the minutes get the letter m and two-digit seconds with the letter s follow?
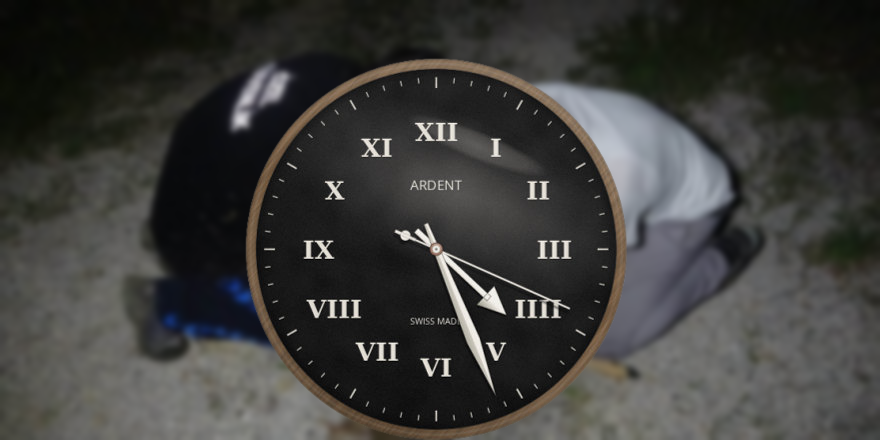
4h26m19s
